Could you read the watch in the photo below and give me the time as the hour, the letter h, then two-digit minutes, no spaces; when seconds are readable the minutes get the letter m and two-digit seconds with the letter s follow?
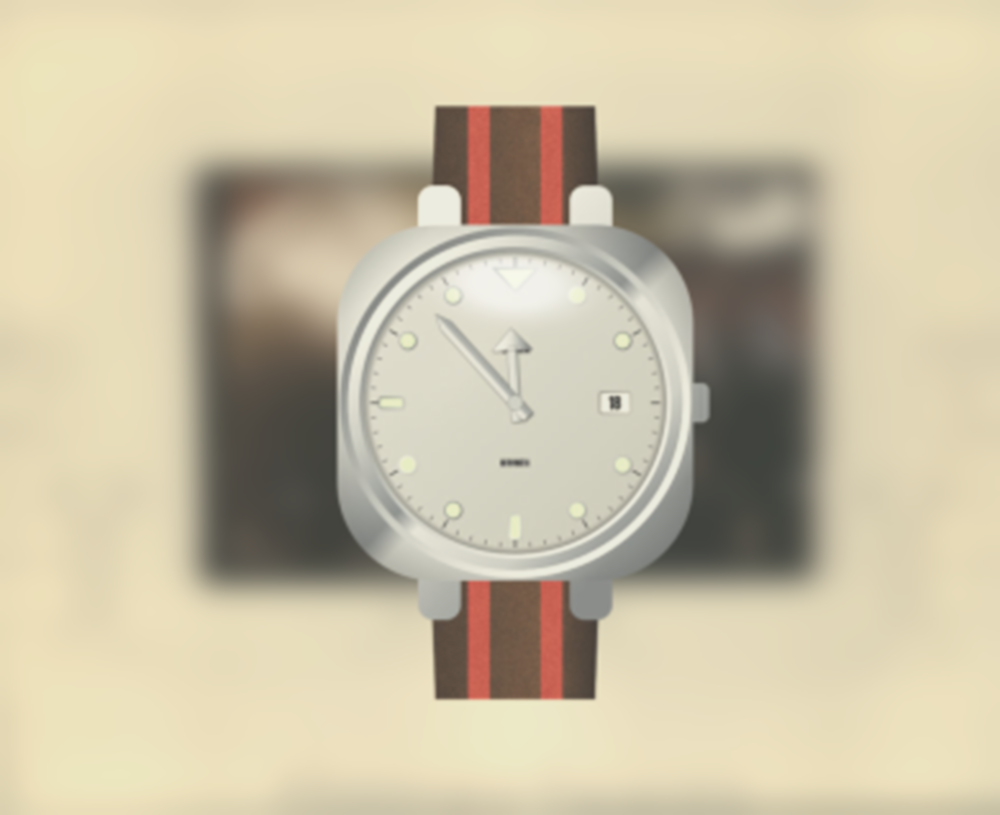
11h53
